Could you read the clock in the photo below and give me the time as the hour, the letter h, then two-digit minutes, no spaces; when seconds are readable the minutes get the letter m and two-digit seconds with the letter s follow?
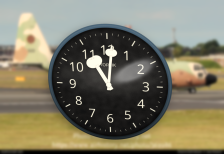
11h01
